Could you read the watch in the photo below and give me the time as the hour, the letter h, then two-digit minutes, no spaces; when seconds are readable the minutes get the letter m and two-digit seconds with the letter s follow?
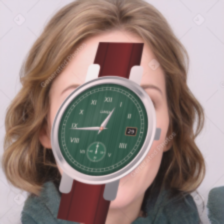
12h44
